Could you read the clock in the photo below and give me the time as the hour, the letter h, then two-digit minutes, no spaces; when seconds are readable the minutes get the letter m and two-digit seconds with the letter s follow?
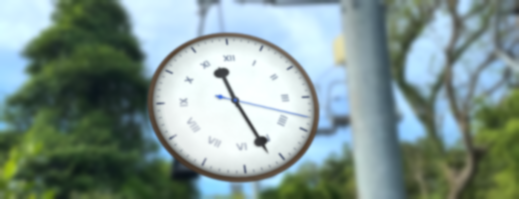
11h26m18s
